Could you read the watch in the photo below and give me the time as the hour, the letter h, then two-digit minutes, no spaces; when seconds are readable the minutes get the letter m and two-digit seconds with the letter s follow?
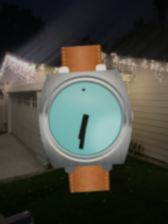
6h32
